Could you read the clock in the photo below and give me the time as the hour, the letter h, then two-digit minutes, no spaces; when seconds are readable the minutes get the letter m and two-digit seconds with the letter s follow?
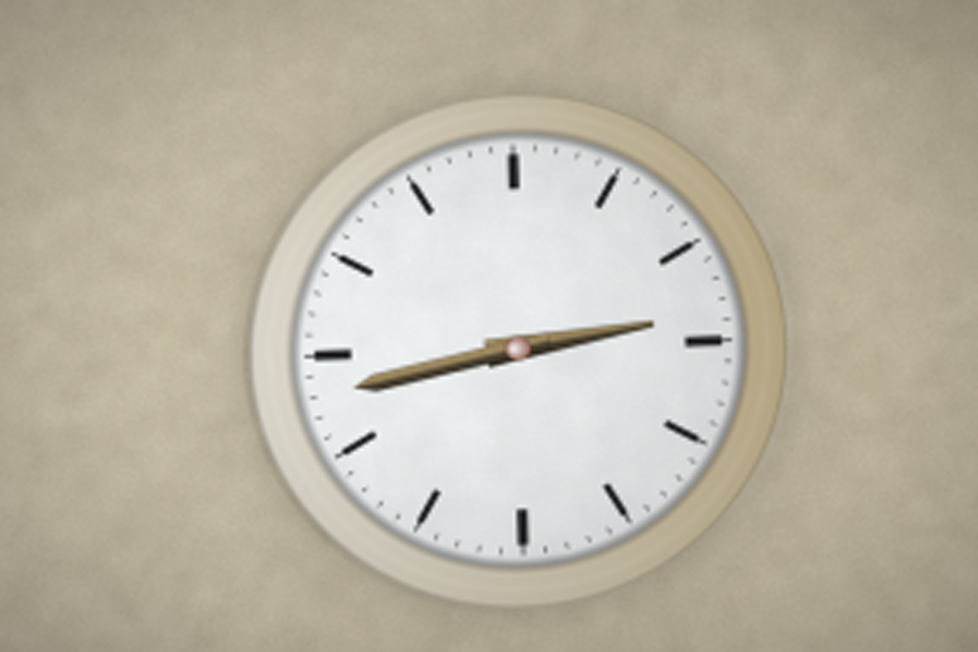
2h43
